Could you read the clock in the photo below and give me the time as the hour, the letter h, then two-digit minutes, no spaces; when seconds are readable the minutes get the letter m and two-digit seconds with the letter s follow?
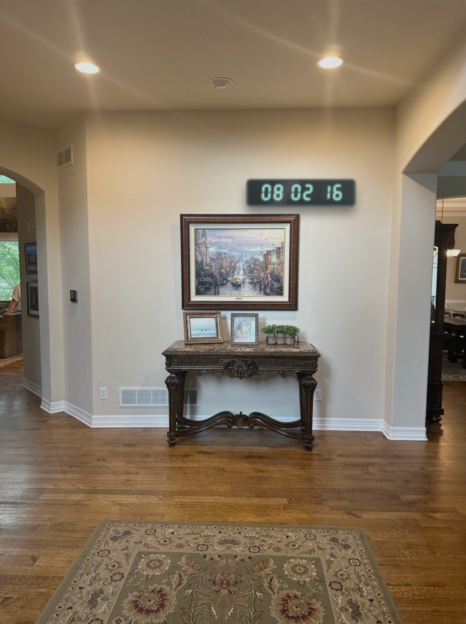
8h02m16s
